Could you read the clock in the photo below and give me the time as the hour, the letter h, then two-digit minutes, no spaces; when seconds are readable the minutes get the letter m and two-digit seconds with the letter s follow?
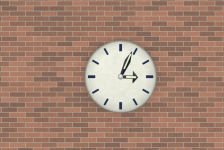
3h04
